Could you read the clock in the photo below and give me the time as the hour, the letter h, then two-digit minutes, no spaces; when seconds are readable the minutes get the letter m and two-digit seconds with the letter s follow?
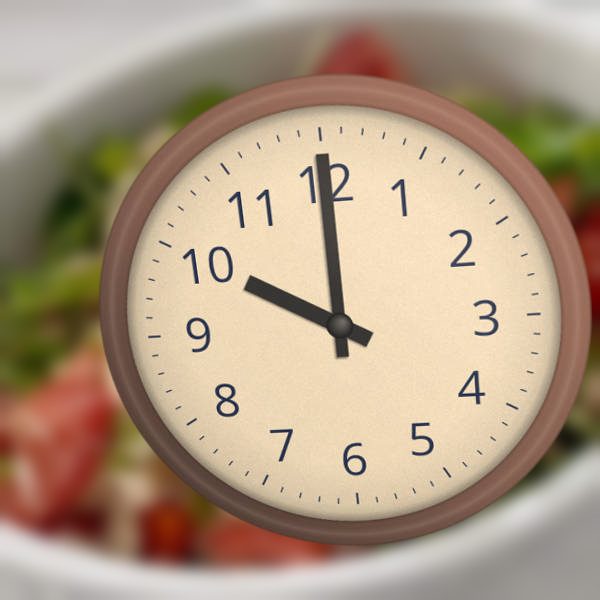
10h00
